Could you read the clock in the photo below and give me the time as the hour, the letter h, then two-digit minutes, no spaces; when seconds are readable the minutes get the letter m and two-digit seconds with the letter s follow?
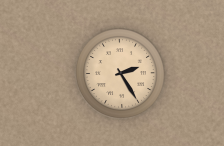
2h25
